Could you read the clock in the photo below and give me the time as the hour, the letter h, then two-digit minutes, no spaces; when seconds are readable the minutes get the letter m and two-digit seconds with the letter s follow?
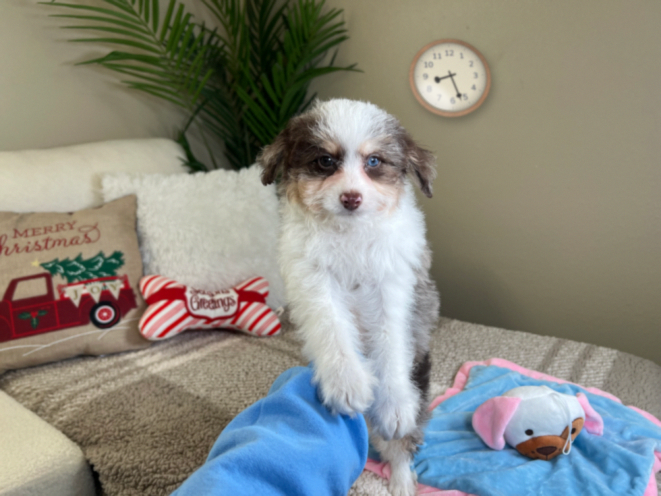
8h27
